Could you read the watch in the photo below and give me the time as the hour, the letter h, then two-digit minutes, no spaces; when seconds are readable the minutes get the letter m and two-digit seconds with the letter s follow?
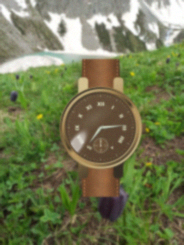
7h14
